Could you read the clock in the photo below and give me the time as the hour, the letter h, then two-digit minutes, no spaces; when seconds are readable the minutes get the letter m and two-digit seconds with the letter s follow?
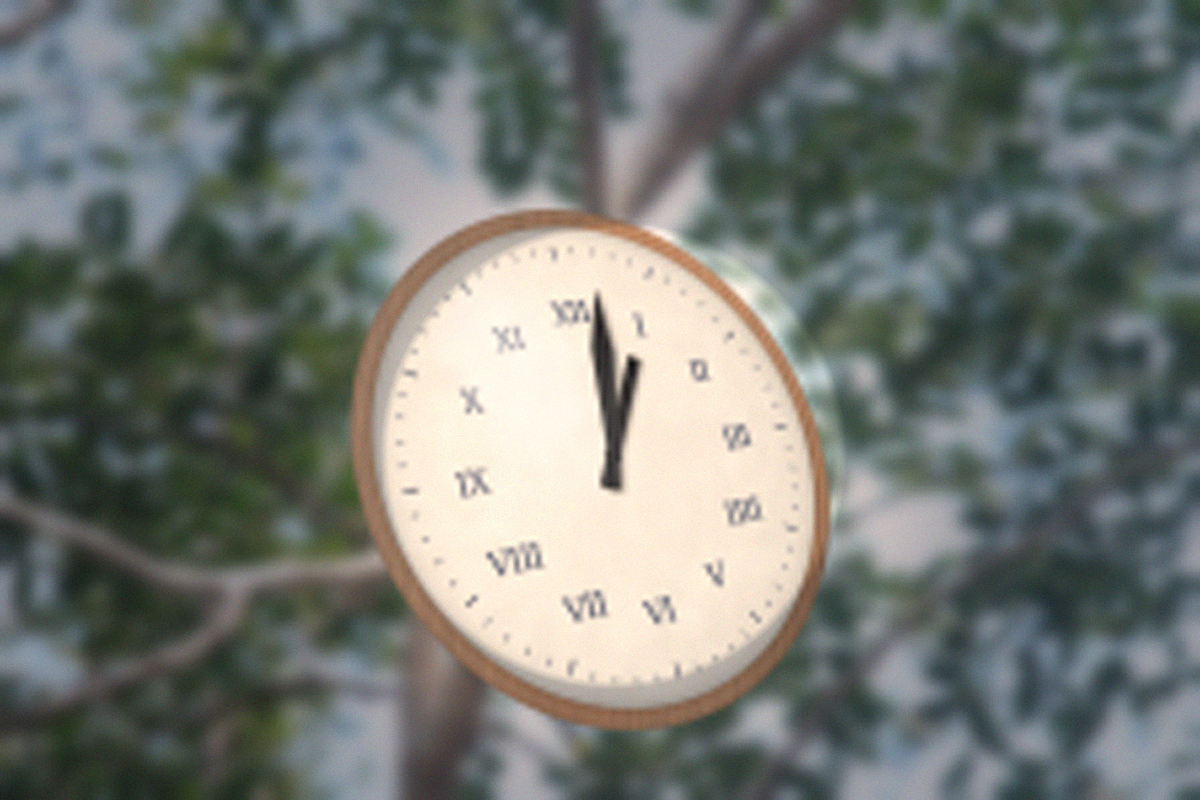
1h02
